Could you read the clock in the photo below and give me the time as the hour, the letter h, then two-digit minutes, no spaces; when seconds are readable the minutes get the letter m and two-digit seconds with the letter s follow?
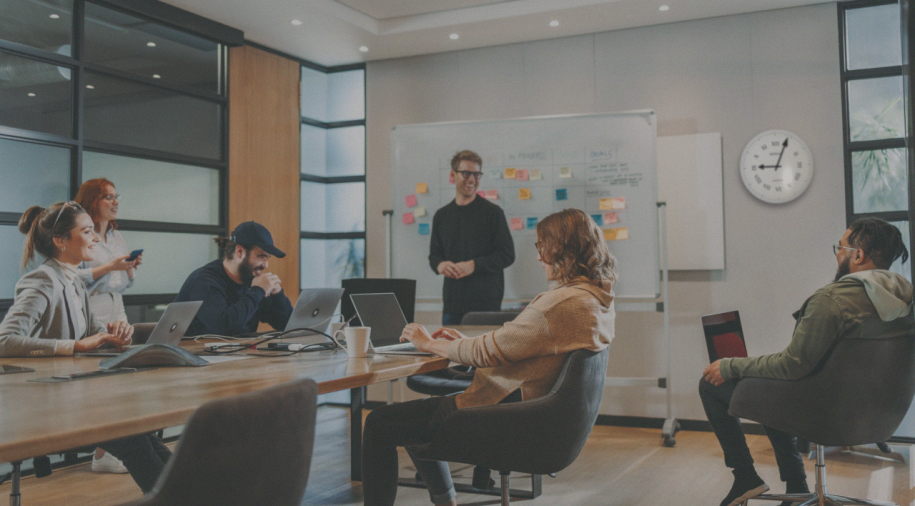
9h04
